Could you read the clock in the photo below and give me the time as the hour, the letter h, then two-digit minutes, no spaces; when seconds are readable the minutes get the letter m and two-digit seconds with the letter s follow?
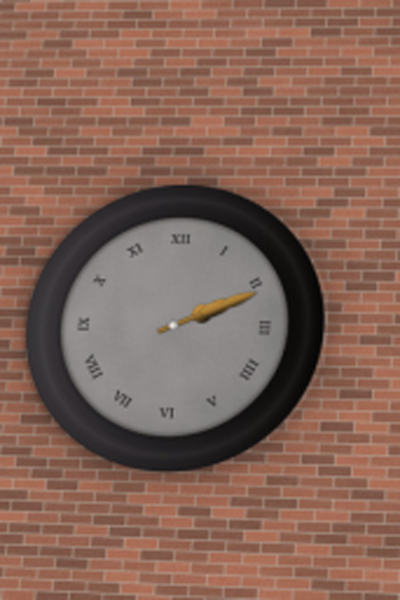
2h11
